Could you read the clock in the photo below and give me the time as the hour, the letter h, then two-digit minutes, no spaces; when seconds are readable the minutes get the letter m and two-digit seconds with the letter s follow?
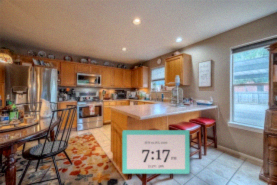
7h17
